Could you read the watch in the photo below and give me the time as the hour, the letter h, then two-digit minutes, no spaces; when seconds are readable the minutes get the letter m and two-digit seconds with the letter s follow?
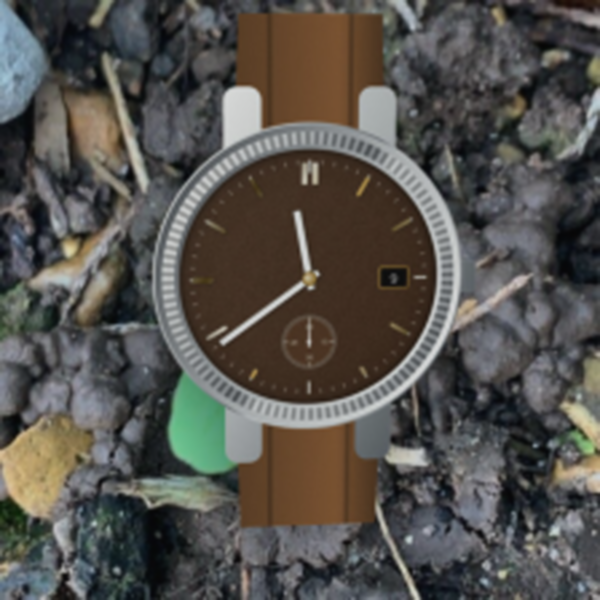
11h39
